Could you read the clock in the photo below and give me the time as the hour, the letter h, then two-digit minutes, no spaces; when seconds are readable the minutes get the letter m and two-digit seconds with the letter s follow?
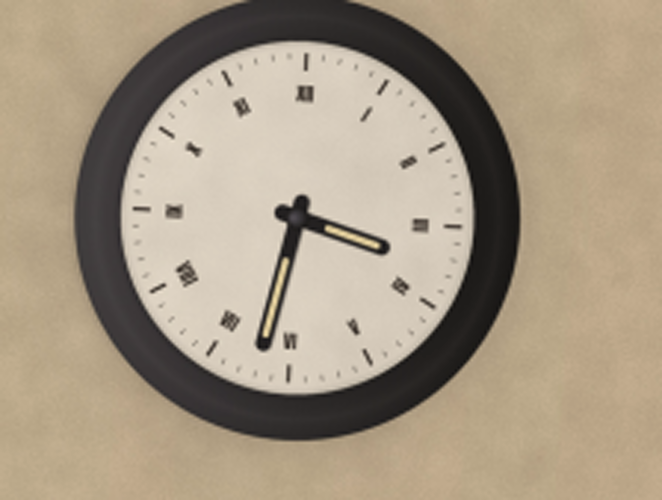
3h32
